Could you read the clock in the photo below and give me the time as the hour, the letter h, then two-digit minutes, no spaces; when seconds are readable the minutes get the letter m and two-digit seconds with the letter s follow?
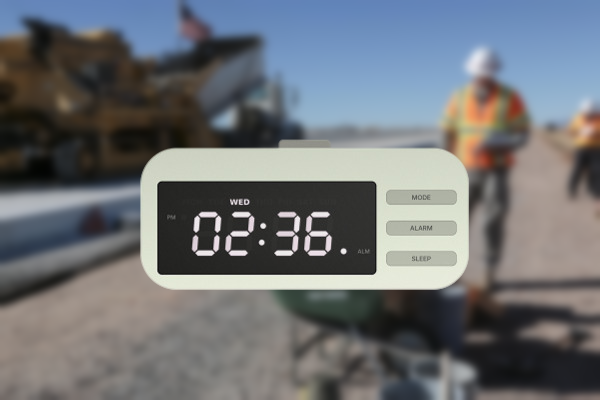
2h36
